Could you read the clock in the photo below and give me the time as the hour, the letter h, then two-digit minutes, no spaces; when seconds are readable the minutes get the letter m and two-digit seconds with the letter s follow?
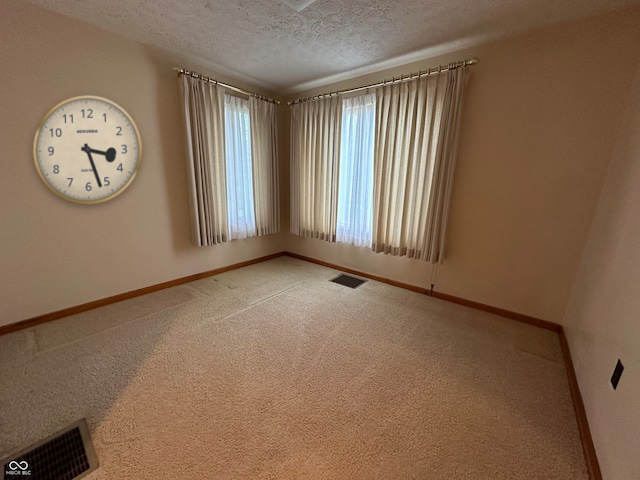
3h27
